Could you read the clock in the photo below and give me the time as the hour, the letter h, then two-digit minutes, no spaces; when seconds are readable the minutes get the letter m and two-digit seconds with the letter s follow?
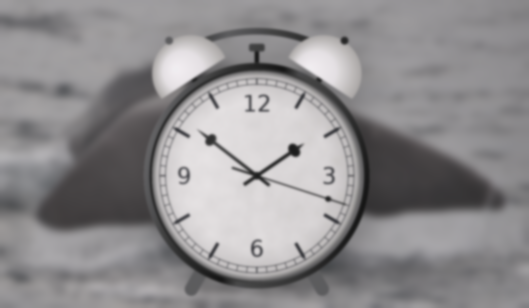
1h51m18s
